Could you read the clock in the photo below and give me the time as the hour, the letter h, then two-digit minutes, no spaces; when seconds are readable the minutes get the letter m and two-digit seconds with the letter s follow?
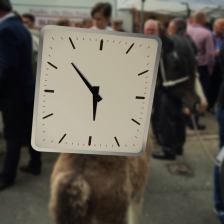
5h53
